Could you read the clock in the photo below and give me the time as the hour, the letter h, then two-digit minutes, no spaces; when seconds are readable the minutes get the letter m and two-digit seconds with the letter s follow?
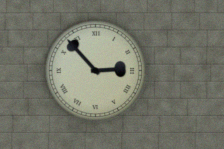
2h53
